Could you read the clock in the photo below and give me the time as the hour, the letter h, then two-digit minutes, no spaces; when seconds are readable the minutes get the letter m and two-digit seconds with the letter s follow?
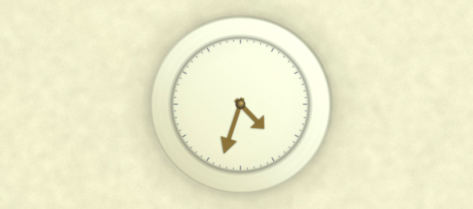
4h33
